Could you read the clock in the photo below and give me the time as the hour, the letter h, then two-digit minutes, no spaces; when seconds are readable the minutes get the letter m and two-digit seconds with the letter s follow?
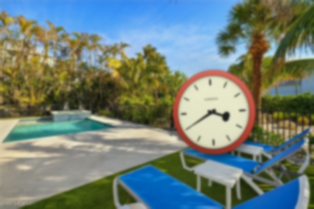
3h40
